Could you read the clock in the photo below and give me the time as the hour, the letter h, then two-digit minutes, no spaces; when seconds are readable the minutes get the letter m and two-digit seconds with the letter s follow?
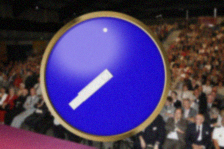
7h38
